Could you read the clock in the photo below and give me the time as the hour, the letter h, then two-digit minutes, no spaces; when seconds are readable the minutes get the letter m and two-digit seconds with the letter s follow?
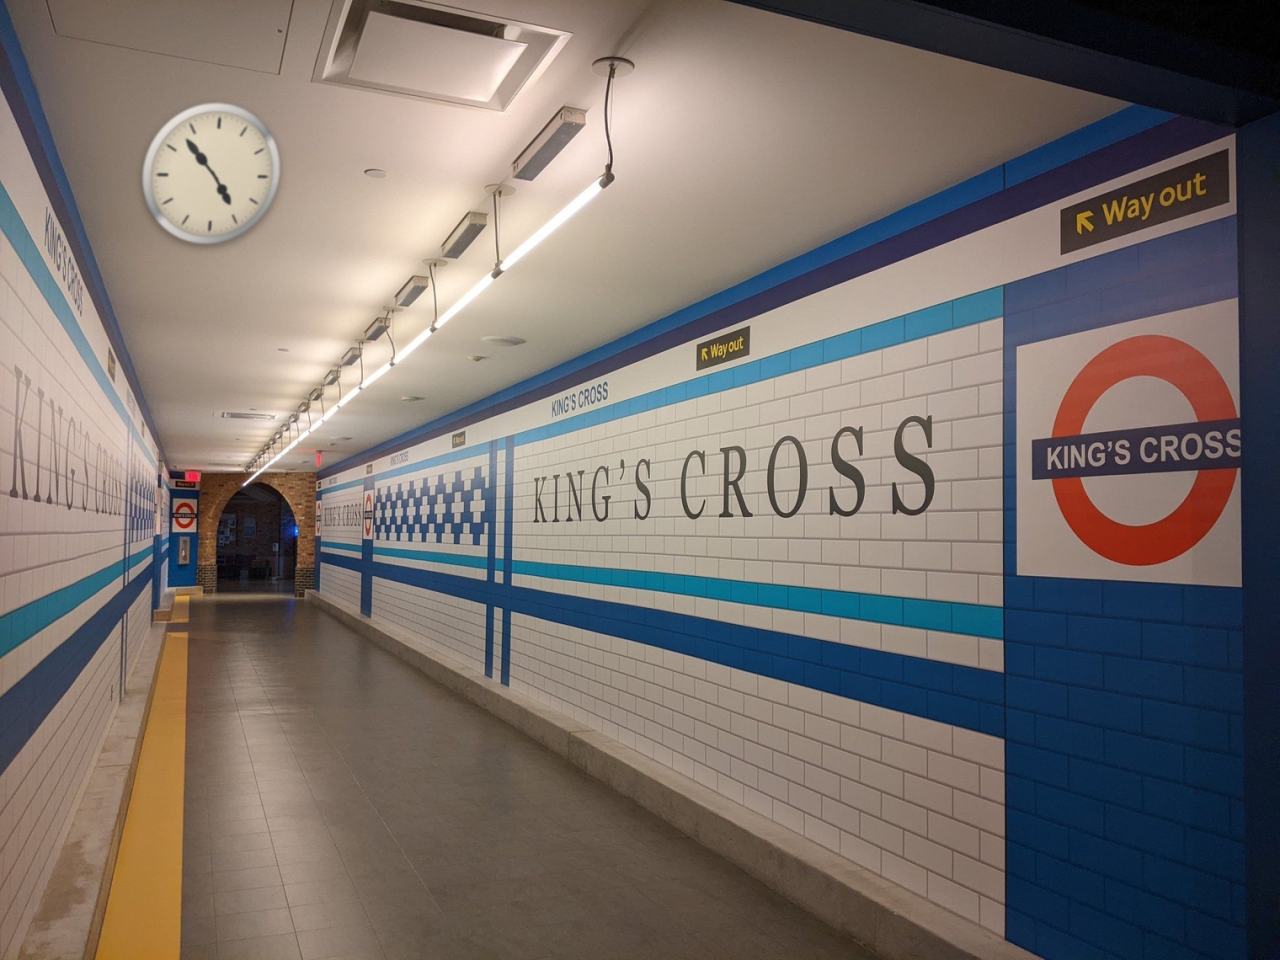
4h53
